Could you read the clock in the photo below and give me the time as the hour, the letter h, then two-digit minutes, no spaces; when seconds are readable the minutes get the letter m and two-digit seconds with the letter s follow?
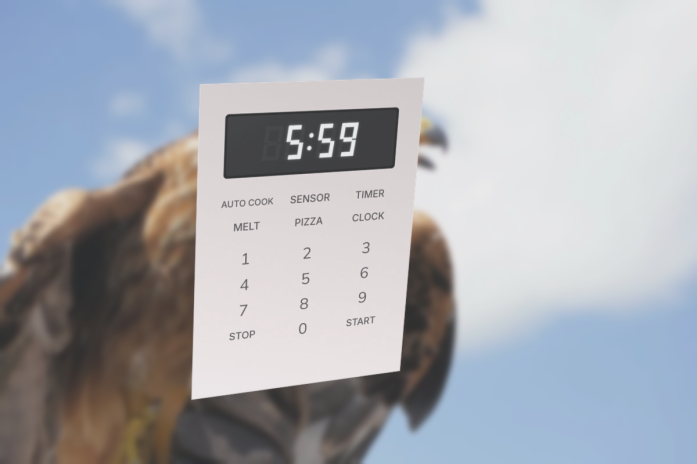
5h59
